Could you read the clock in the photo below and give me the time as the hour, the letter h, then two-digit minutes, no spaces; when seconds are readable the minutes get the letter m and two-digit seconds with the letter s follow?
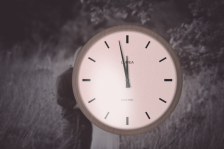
11h58
